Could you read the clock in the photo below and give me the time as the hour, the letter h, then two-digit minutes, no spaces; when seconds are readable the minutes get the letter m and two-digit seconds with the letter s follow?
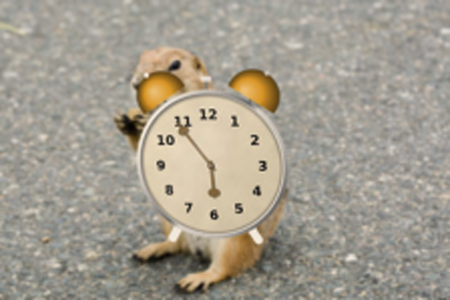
5h54
